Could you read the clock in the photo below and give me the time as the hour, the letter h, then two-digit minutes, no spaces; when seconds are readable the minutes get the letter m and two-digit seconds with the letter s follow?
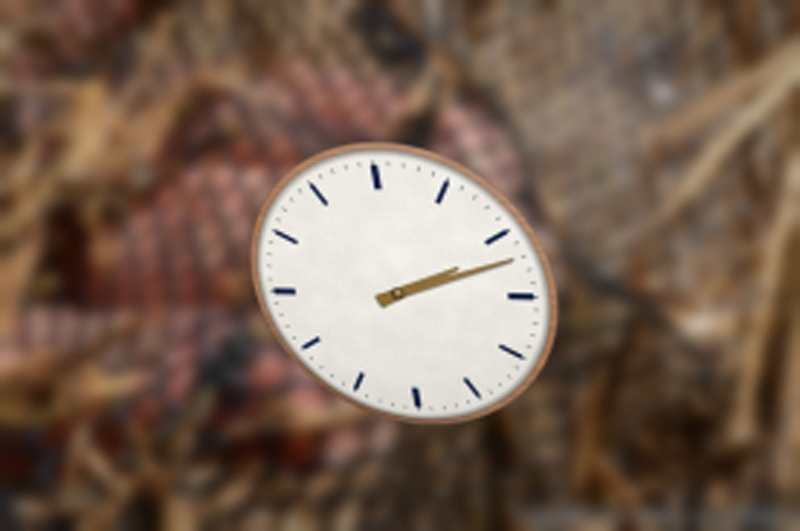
2h12
